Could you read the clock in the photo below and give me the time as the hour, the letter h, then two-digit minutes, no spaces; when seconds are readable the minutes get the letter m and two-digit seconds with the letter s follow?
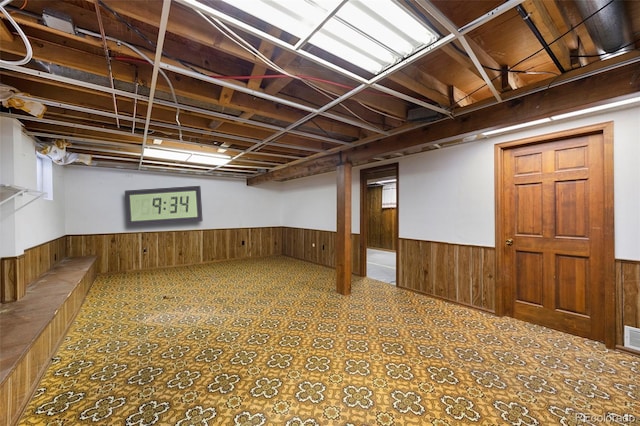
9h34
